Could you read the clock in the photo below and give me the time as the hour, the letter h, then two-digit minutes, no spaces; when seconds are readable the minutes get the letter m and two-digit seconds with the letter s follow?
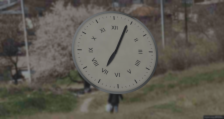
7h04
